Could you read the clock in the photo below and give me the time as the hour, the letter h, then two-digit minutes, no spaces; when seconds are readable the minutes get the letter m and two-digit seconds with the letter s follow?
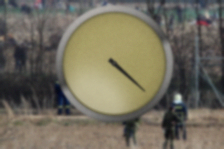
4h22
